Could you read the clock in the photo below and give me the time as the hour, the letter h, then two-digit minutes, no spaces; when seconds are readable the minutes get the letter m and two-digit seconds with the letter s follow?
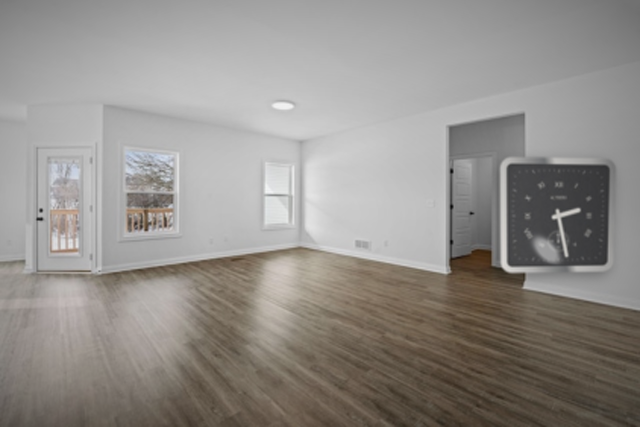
2h28
